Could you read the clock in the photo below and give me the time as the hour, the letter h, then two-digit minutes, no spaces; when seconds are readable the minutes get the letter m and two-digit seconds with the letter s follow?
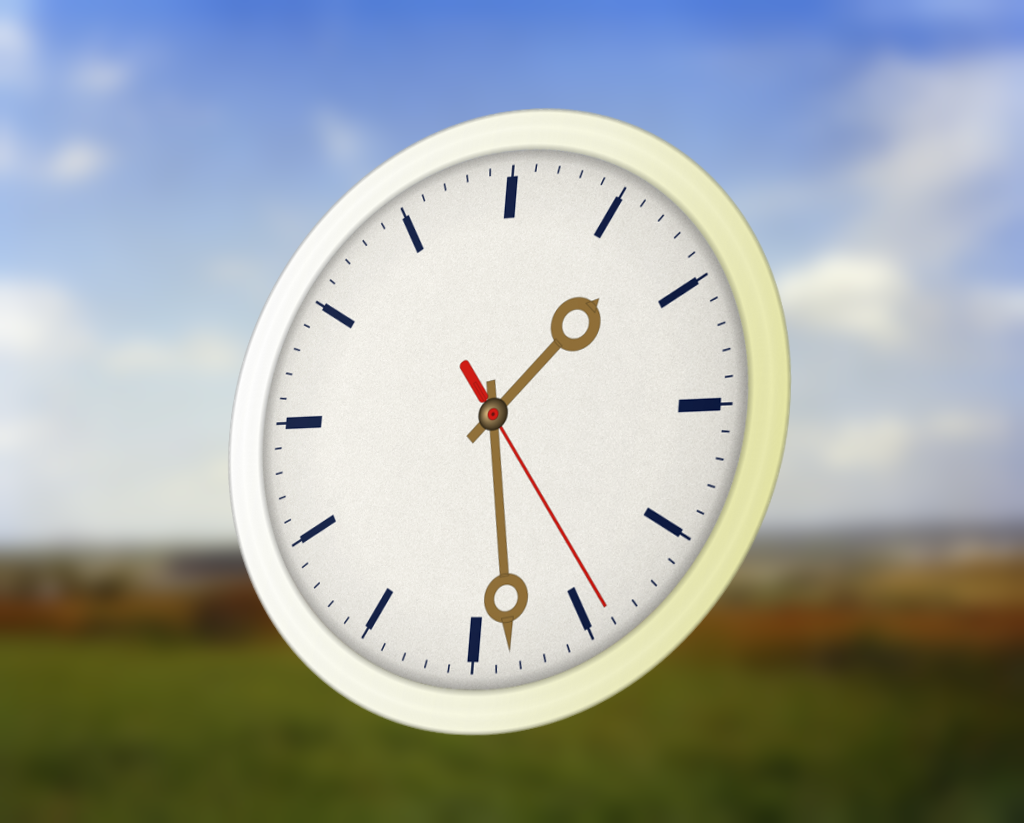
1h28m24s
